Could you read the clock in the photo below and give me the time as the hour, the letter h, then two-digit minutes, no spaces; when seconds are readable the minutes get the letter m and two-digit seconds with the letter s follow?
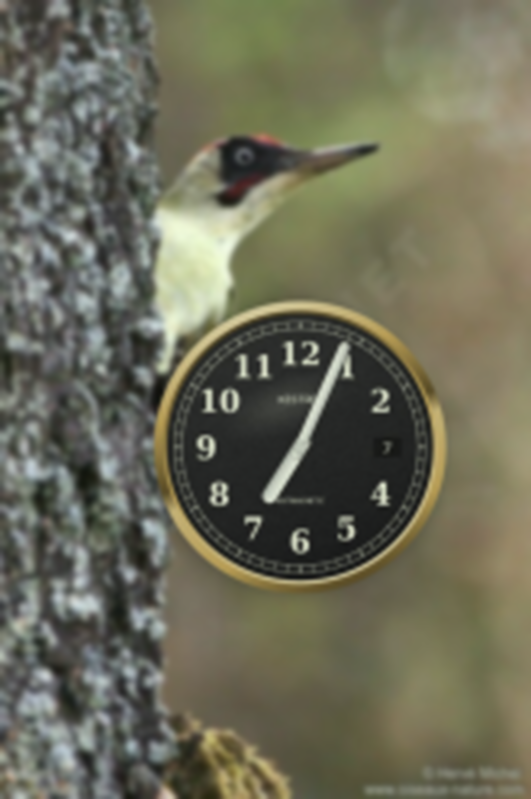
7h04
